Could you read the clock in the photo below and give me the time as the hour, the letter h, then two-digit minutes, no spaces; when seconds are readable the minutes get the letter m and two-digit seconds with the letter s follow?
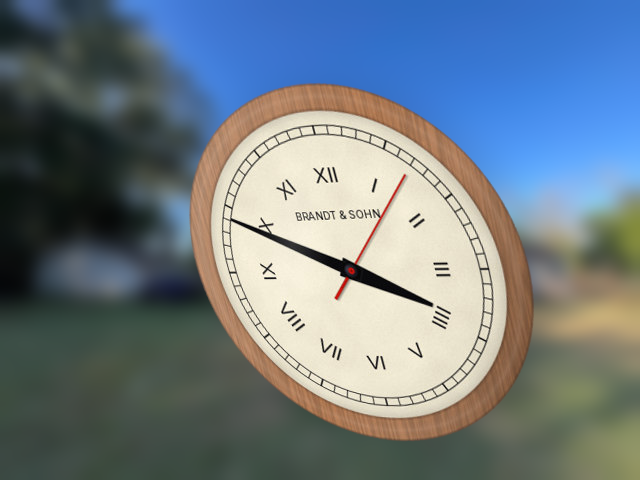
3h49m07s
